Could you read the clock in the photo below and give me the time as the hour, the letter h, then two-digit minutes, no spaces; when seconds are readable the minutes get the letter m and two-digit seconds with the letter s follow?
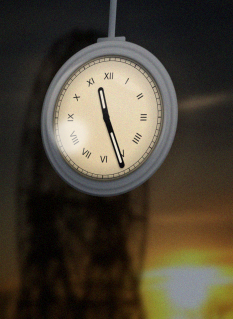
11h26
